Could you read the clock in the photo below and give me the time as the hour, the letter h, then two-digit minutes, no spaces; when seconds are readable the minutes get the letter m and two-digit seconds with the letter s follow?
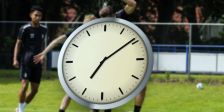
7h09
